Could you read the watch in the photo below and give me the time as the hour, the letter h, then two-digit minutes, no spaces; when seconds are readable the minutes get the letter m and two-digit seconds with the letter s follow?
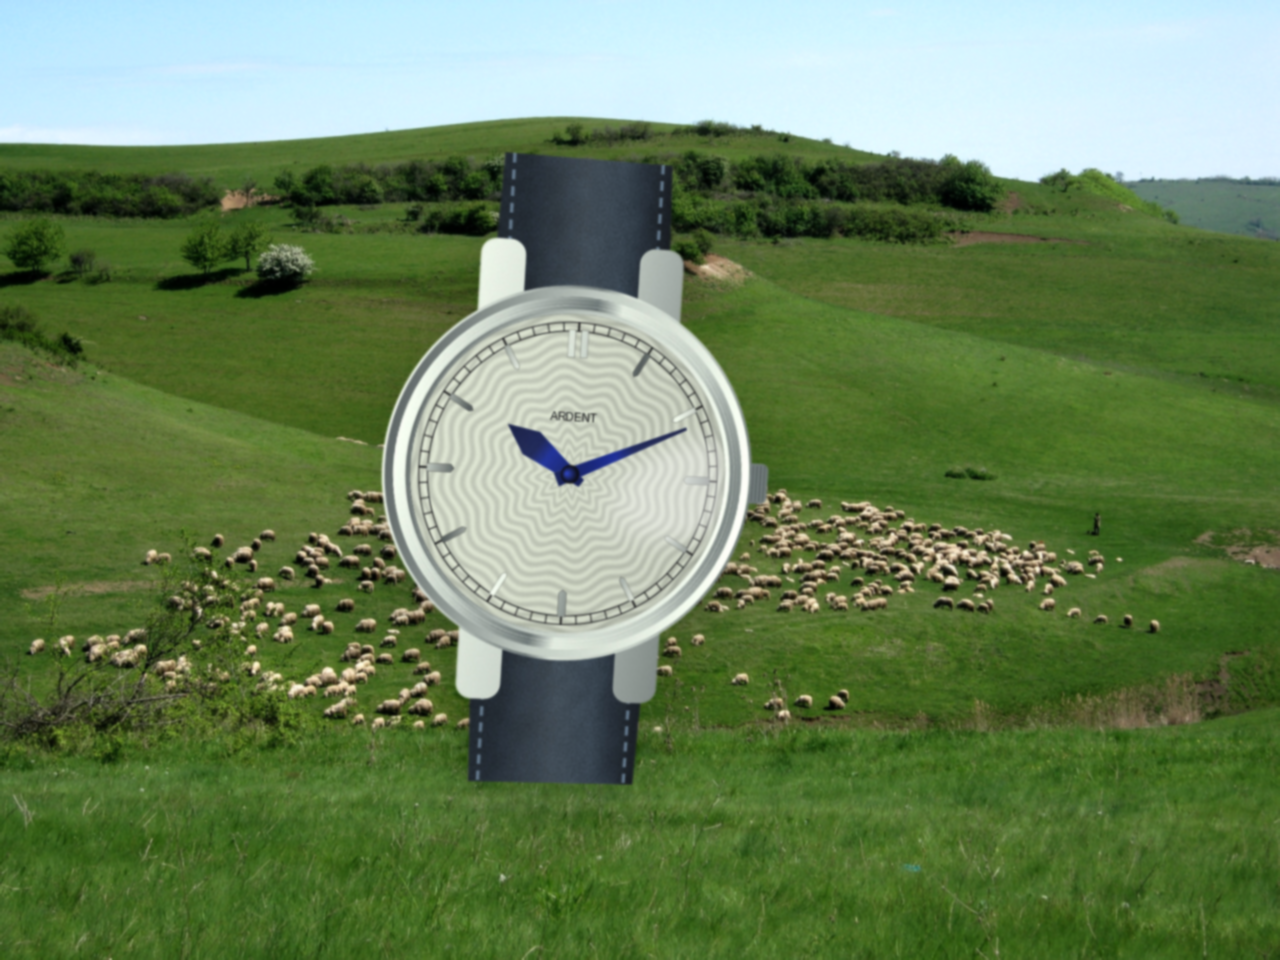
10h11
